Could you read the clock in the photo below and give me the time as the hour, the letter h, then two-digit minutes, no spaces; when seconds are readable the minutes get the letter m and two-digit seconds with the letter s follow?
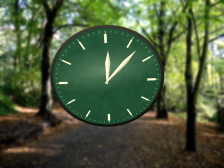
12h07
